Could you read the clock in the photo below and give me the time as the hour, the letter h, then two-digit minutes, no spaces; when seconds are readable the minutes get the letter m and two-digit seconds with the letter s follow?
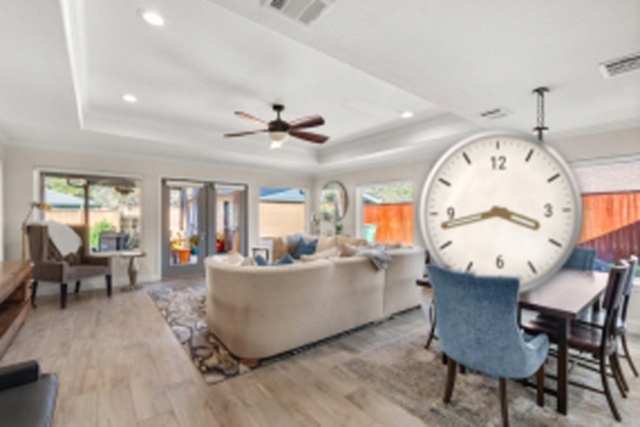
3h43
